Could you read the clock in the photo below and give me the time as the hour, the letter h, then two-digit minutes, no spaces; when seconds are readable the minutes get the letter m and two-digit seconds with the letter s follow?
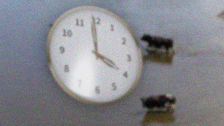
3h59
